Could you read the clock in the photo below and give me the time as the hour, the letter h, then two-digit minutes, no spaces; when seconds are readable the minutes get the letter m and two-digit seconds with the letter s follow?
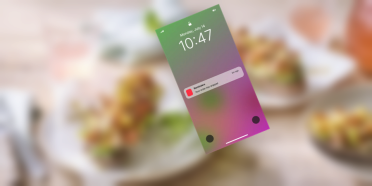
10h47
